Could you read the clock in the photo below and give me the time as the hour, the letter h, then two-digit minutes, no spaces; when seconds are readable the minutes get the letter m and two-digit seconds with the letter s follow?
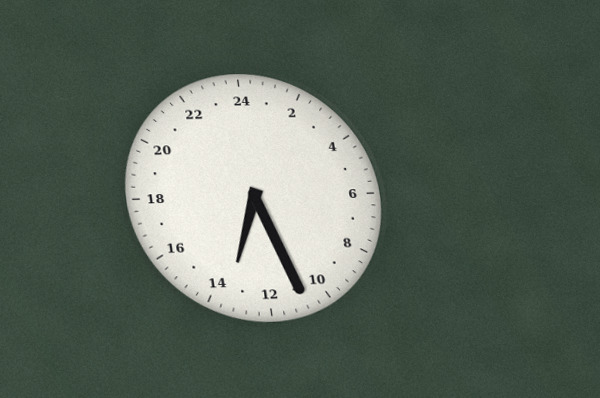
13h27
